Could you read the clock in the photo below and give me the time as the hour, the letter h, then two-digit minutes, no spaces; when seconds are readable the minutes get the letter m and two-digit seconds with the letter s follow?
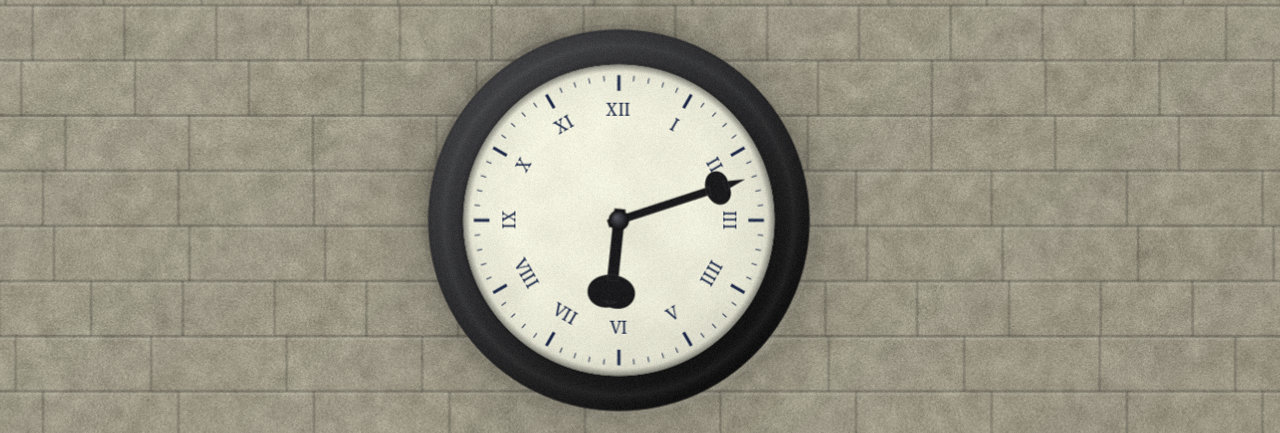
6h12
